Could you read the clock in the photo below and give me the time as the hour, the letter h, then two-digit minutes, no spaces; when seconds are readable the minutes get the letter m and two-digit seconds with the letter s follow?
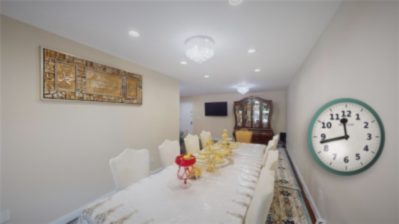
11h43
